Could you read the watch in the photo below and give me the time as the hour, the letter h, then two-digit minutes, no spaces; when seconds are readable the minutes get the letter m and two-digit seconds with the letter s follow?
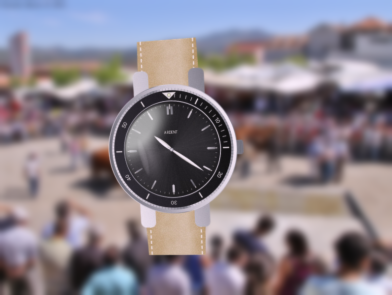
10h21
